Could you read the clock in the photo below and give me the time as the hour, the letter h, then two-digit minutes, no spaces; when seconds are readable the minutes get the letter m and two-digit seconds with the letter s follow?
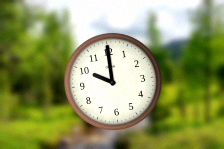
10h00
